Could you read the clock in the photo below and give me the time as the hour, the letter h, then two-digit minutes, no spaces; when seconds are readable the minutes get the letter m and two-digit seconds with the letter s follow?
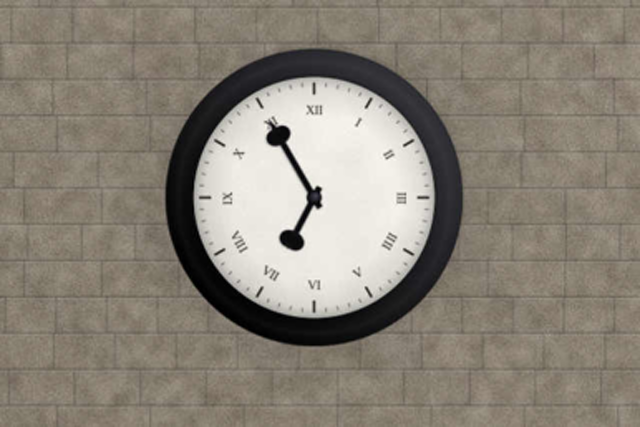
6h55
